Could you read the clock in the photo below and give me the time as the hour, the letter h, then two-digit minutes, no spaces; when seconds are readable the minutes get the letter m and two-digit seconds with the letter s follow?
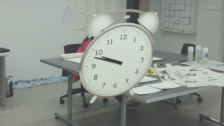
9h48
